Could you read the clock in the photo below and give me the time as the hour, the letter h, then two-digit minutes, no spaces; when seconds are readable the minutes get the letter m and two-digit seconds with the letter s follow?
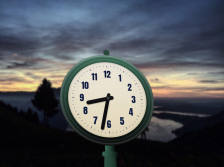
8h32
